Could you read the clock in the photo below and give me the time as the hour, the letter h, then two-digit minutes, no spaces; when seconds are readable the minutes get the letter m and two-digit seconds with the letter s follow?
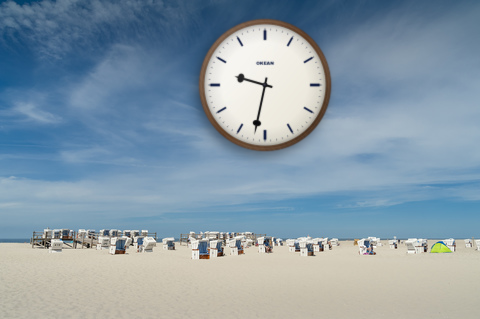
9h32
